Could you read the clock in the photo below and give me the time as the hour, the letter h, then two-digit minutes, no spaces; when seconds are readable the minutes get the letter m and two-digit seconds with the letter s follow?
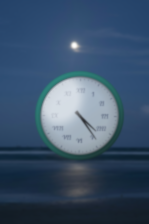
4h24
